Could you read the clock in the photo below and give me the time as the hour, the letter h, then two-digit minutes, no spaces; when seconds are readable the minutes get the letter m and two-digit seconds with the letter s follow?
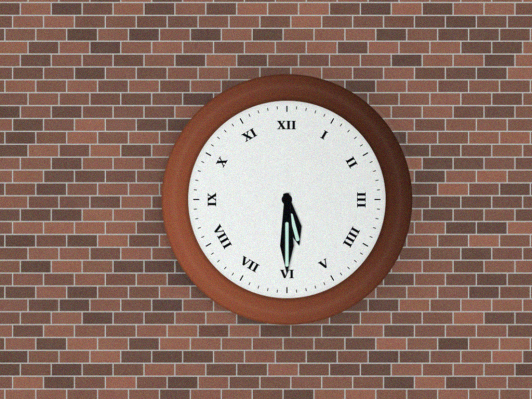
5h30
